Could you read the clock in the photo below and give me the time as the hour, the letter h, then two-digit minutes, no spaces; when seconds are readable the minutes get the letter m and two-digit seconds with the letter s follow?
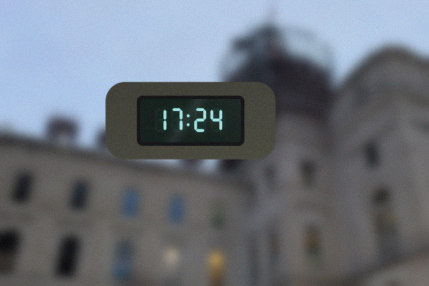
17h24
